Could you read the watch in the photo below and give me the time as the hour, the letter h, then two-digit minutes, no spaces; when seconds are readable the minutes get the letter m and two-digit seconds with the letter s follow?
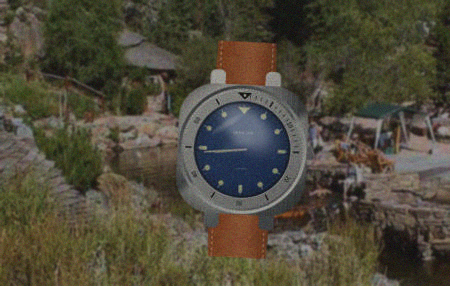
8h44
